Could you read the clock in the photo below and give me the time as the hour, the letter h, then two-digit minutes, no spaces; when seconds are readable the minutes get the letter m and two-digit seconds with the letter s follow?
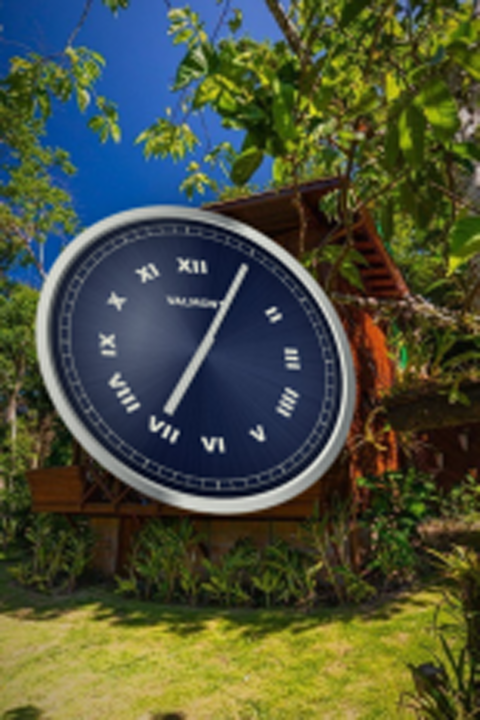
7h05
